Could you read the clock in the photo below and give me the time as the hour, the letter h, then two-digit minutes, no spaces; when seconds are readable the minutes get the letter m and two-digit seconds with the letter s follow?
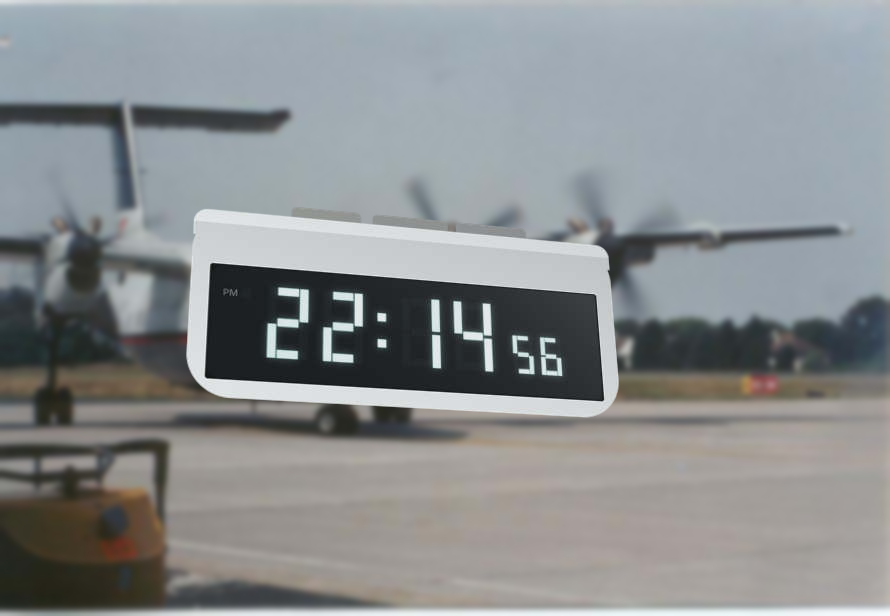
22h14m56s
